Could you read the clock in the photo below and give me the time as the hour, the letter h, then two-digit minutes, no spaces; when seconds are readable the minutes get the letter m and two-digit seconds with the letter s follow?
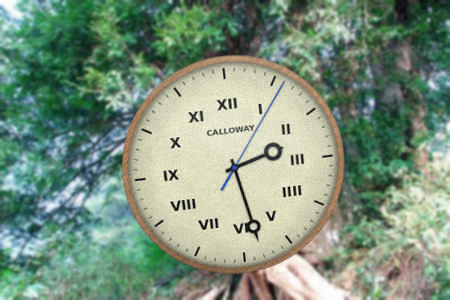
2h28m06s
